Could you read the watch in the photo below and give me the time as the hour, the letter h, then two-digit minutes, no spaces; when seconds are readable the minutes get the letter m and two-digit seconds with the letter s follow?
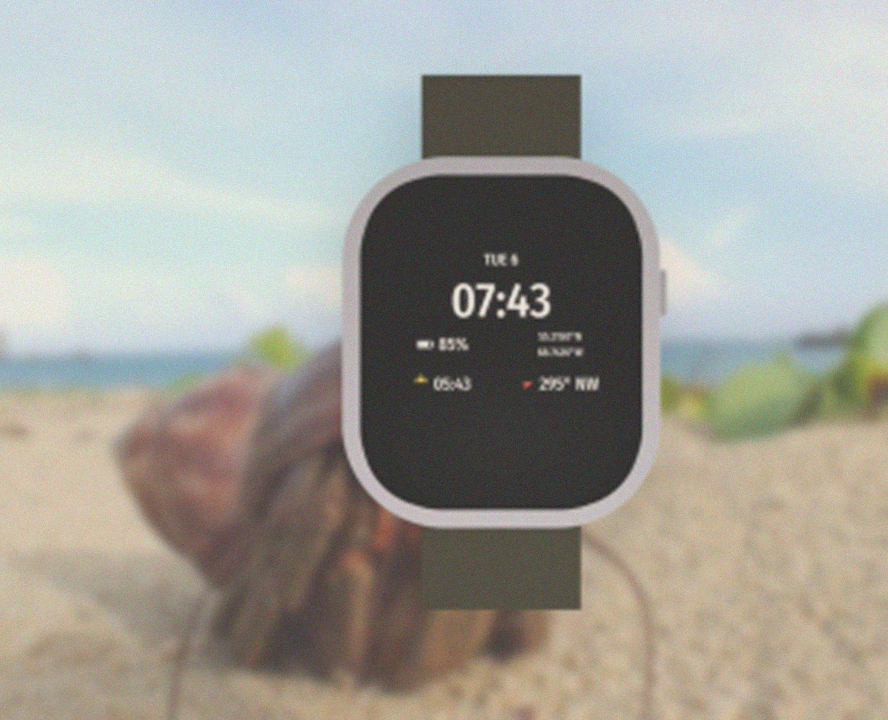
7h43
